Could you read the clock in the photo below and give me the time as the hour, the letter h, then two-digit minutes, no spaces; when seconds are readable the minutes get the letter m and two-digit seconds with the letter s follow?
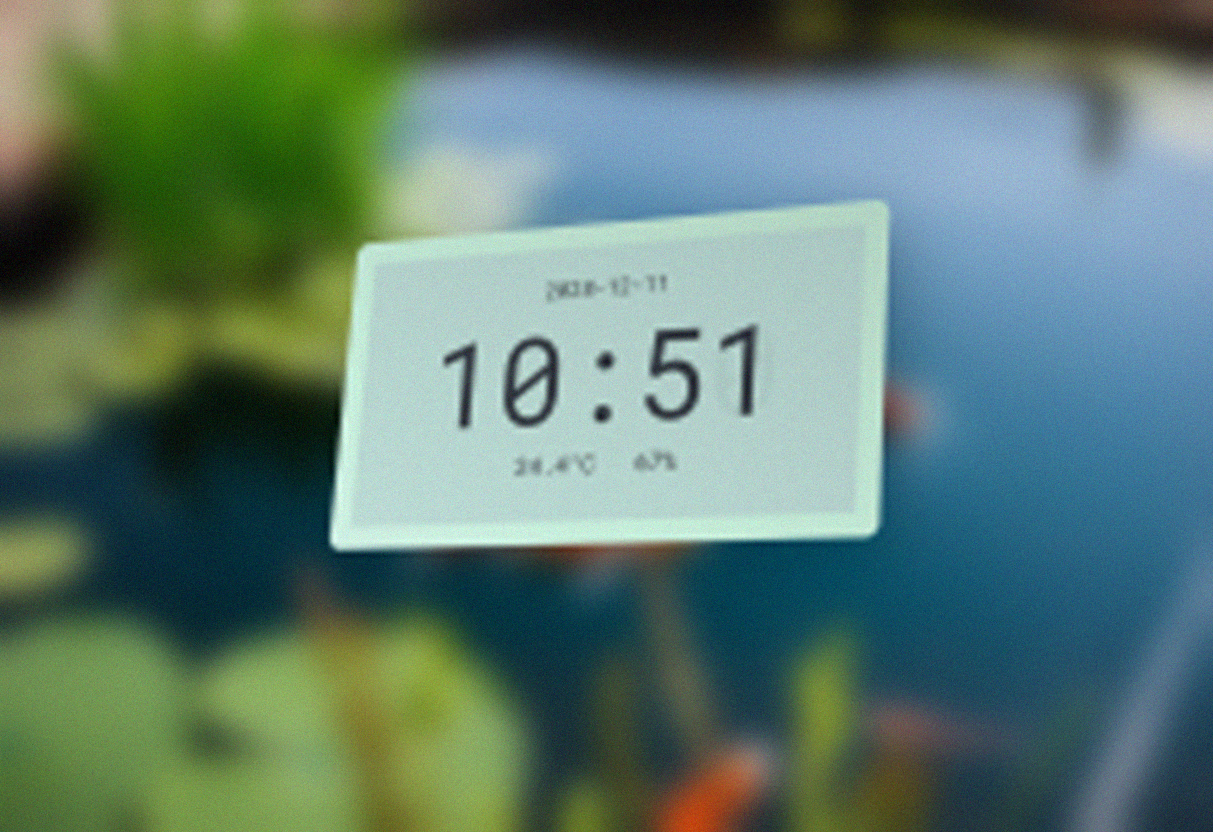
10h51
